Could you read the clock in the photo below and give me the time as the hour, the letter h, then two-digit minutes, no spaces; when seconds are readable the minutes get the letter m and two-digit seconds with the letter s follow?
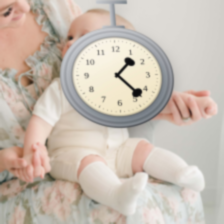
1h23
